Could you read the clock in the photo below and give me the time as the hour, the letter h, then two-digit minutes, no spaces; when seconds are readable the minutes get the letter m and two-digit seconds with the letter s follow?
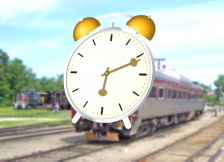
6h11
